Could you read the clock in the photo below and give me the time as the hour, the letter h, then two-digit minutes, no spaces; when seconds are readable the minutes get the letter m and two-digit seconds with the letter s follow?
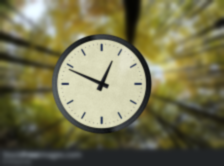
12h49
